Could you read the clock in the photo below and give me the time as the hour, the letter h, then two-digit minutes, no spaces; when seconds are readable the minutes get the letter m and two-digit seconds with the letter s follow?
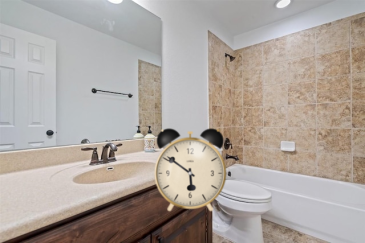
5h51
